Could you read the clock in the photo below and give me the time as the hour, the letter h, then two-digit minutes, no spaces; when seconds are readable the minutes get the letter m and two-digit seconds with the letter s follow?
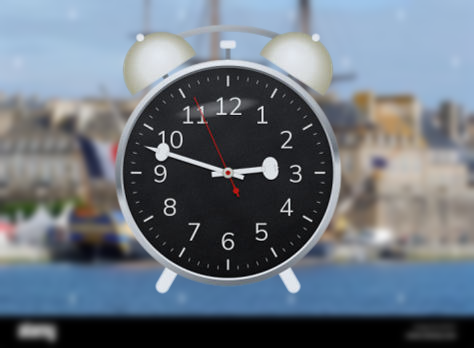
2h47m56s
